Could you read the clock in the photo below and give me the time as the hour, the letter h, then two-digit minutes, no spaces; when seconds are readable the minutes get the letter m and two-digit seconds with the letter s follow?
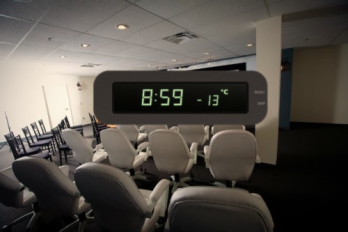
8h59
